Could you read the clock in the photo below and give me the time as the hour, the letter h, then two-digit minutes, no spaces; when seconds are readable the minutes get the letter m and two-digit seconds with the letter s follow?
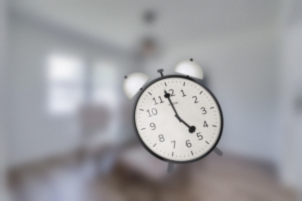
4h59
